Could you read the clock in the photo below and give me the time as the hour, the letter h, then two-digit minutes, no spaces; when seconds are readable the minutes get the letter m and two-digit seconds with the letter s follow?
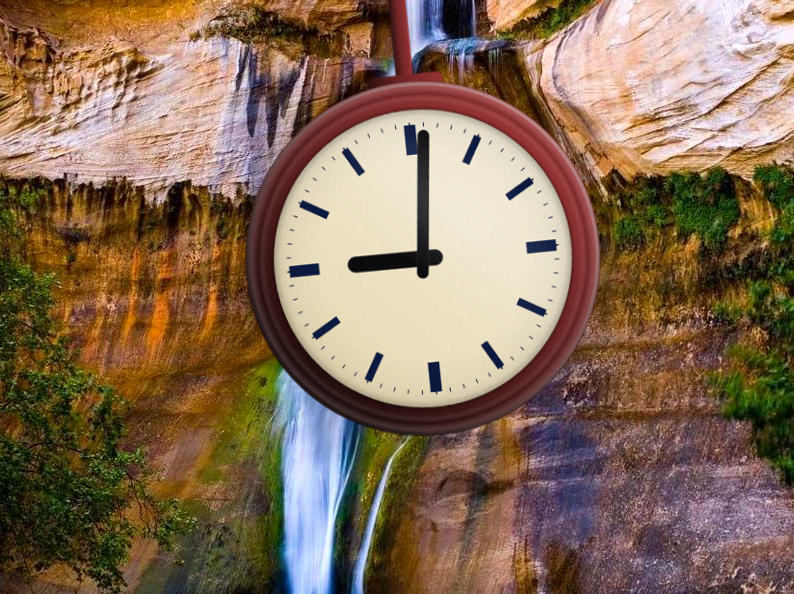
9h01
